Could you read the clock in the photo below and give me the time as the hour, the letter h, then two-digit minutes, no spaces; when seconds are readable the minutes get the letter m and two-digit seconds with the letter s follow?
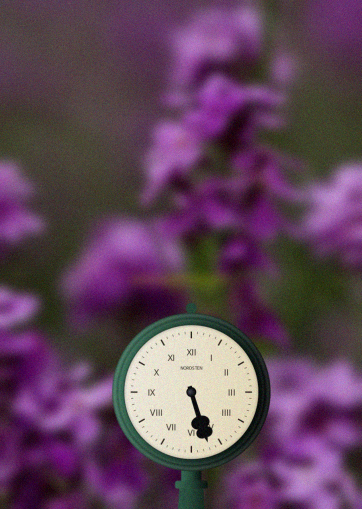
5h27
